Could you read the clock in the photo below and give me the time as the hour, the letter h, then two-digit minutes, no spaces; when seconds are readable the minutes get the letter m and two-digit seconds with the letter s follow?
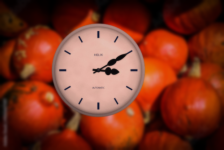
3h10
